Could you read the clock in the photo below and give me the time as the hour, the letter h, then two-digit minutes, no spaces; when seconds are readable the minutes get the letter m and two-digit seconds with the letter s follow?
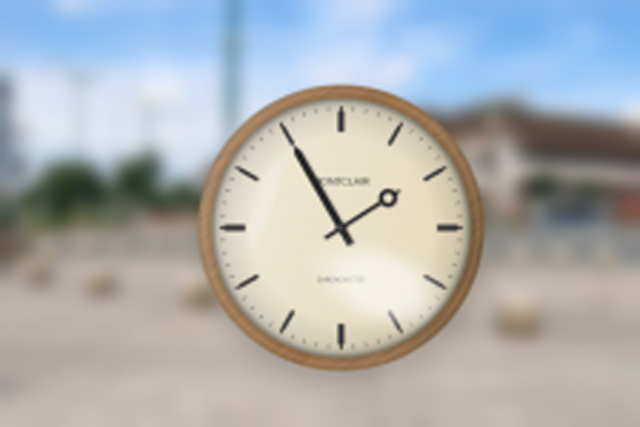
1h55
